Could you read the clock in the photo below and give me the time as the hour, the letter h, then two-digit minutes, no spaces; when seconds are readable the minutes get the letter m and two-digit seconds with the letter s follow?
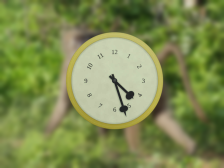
4h27
